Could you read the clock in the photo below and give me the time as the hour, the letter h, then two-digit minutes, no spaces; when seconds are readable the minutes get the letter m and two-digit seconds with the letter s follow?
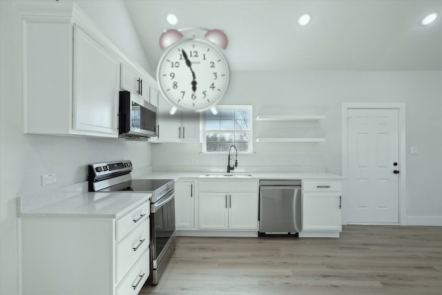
5h56
